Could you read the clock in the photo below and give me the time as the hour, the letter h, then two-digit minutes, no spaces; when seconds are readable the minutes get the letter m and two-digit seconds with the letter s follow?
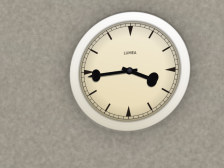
3h44
